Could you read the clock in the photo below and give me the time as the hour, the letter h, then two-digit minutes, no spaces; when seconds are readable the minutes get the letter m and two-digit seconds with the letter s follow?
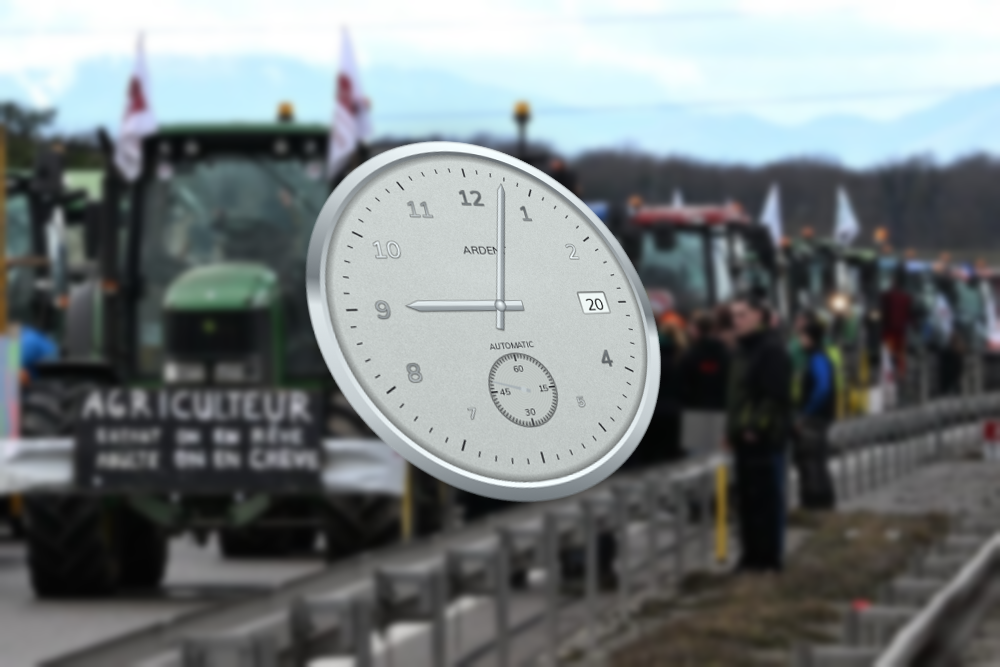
9h02m48s
